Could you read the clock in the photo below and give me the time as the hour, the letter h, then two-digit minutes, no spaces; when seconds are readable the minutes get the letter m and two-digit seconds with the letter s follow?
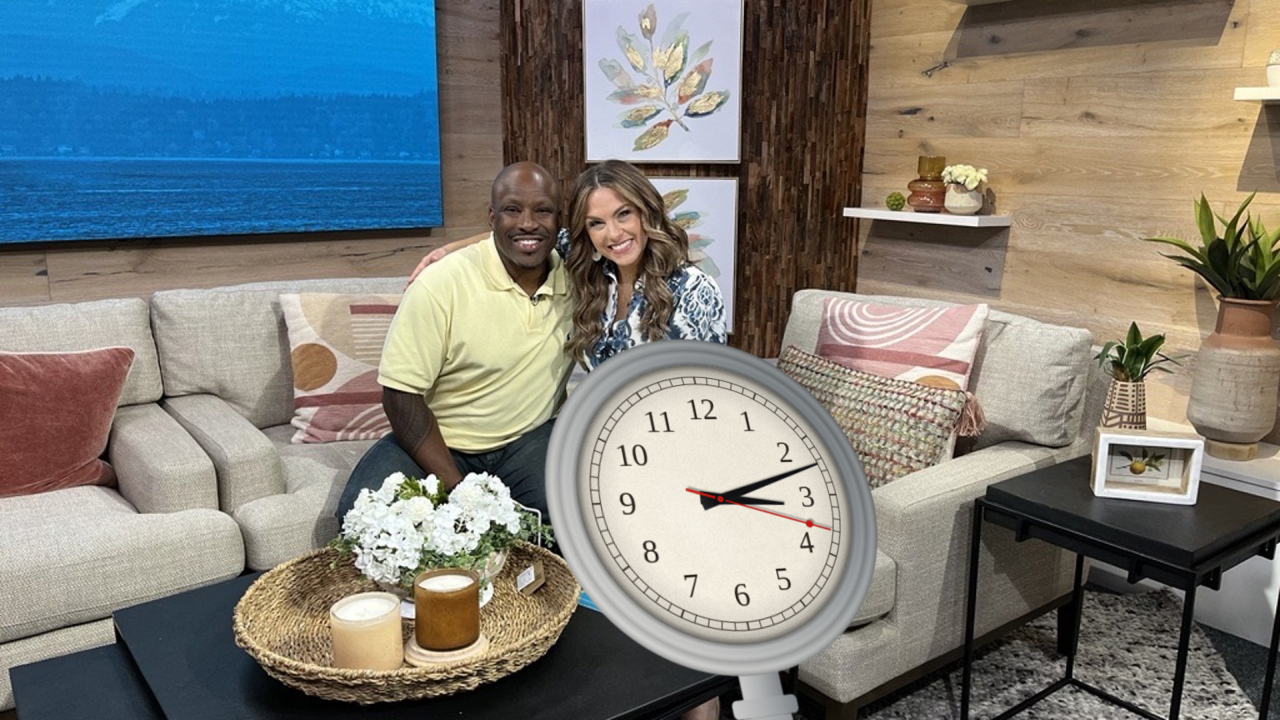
3h12m18s
